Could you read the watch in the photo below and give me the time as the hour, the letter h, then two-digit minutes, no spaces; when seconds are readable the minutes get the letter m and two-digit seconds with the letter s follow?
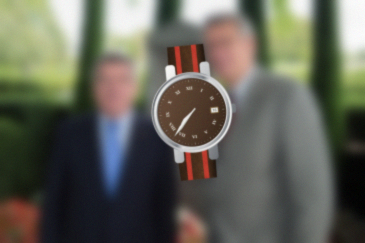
7h37
